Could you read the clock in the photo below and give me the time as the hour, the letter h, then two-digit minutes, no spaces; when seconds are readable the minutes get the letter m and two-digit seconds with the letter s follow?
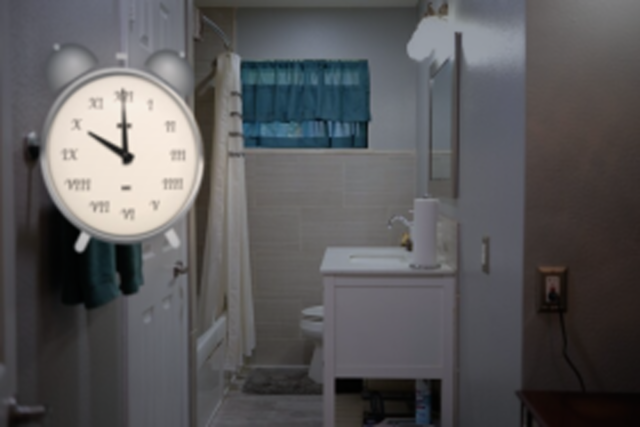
10h00
